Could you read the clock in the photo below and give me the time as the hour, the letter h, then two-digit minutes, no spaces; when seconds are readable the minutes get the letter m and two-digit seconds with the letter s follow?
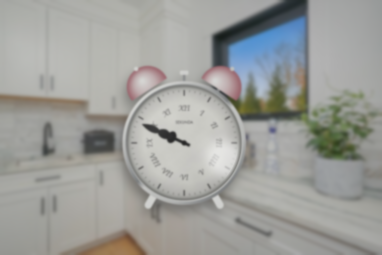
9h49
